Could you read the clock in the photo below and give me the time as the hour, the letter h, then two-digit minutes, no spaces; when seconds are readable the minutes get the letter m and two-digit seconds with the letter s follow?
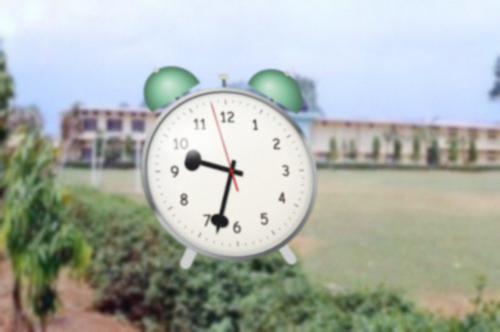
9h32m58s
